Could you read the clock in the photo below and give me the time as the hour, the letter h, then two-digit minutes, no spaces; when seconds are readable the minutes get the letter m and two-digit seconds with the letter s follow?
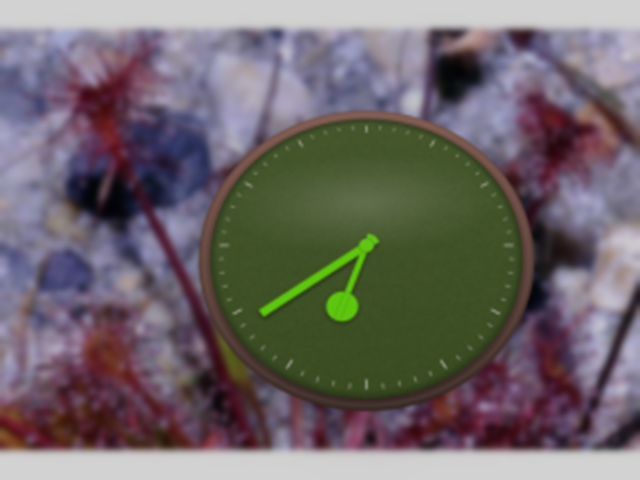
6h39
